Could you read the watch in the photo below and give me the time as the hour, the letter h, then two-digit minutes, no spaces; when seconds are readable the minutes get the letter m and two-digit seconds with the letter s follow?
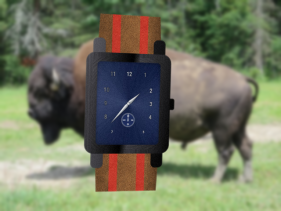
1h37
